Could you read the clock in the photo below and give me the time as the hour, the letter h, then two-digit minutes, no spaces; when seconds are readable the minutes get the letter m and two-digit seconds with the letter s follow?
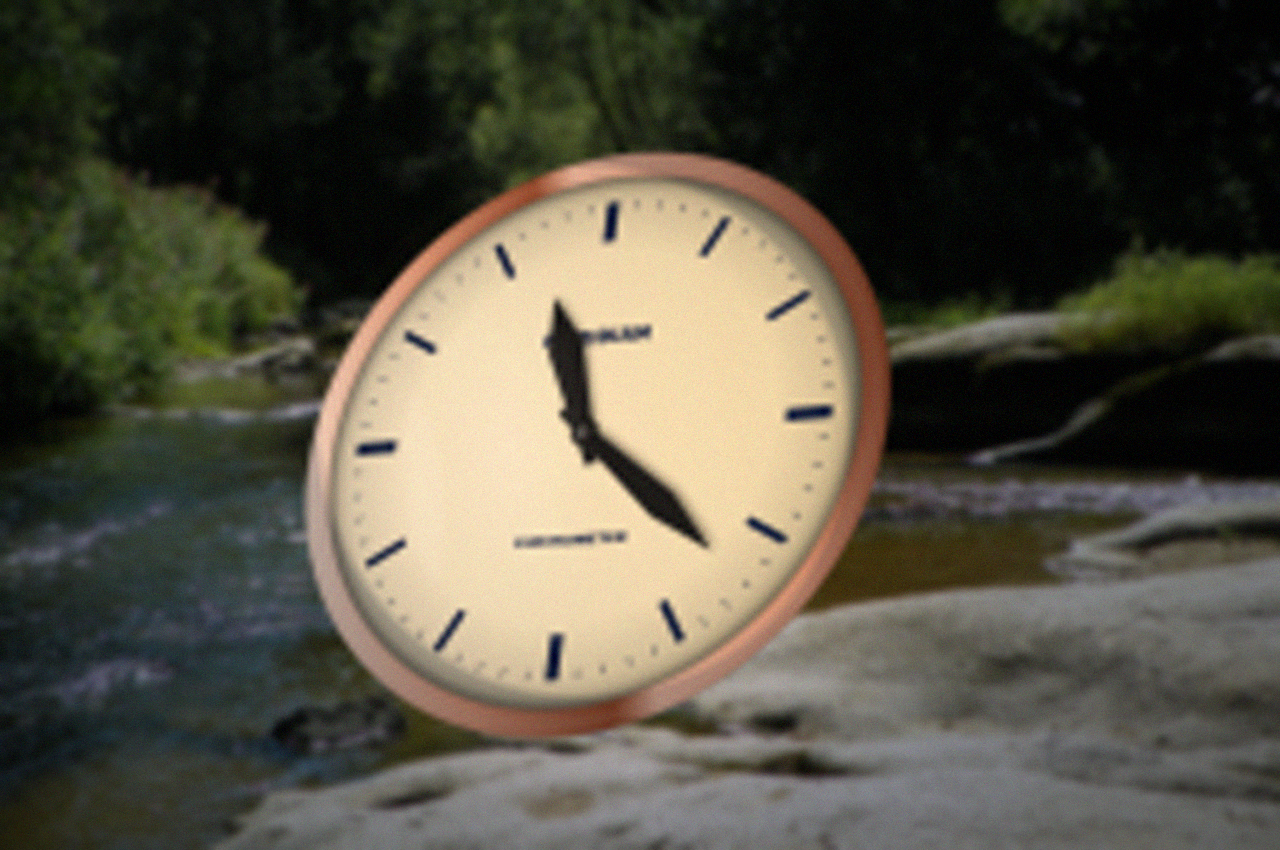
11h22
